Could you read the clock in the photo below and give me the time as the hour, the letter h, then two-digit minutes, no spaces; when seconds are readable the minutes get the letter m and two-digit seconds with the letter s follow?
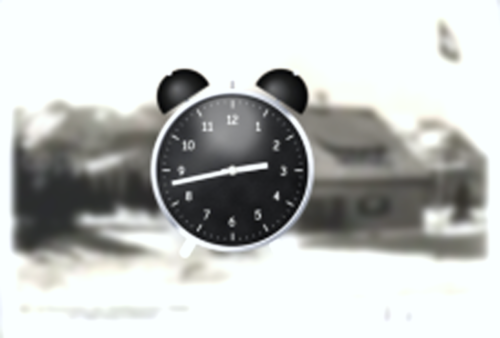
2h43
